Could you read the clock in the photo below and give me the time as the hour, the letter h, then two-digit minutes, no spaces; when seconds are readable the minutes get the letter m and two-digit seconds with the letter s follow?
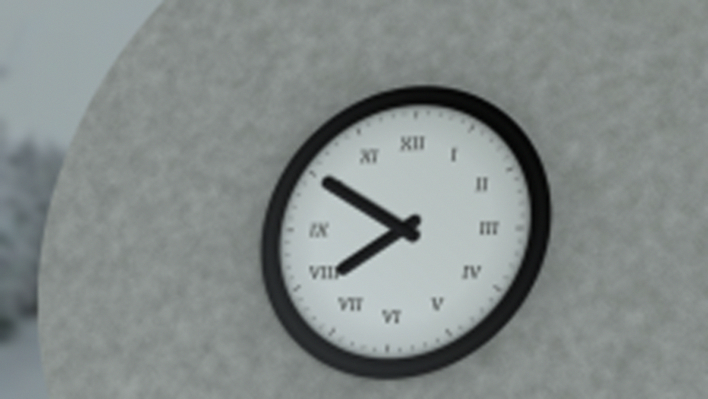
7h50
